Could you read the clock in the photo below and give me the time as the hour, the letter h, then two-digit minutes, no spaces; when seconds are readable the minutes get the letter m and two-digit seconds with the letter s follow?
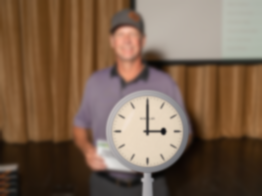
3h00
